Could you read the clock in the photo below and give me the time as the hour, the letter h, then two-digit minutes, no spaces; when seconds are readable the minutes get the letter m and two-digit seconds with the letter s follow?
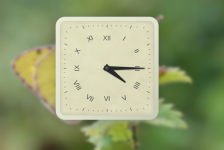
4h15
